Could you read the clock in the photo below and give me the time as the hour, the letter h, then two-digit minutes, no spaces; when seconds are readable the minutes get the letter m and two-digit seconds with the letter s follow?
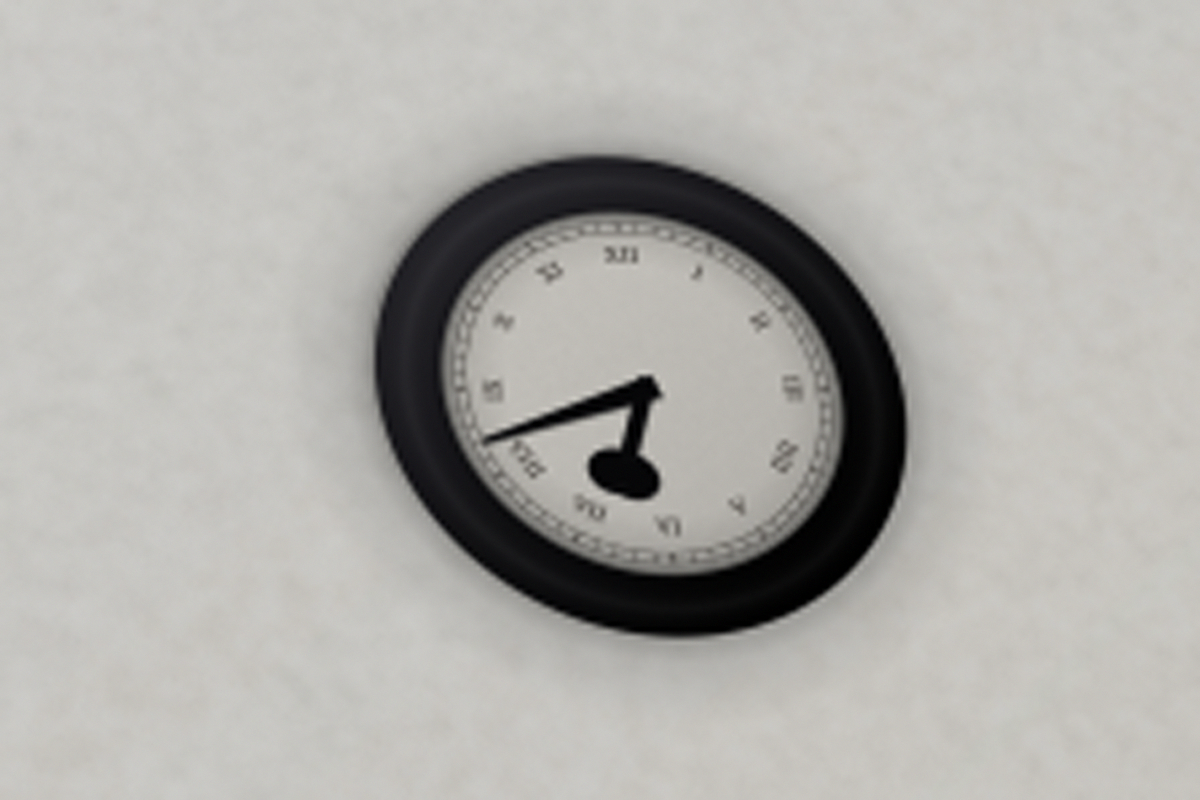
6h42
